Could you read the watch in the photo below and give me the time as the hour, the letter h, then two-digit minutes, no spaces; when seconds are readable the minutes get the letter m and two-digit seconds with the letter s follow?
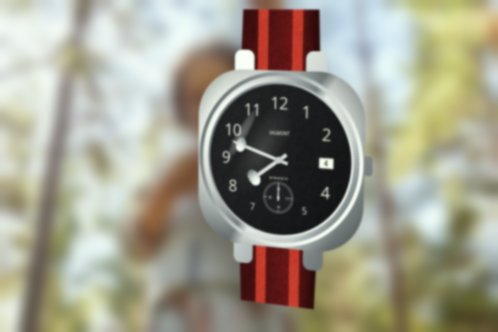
7h48
